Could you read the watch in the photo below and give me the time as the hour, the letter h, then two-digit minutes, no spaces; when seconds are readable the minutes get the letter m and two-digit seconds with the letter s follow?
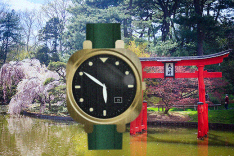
5h51
